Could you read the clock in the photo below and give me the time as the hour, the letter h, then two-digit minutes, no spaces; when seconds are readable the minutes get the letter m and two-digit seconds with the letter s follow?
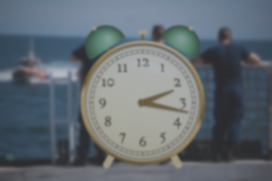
2h17
